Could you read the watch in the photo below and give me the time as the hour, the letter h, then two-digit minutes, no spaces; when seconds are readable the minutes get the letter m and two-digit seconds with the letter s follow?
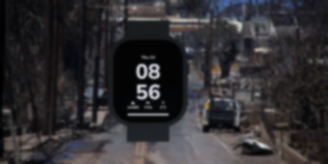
8h56
